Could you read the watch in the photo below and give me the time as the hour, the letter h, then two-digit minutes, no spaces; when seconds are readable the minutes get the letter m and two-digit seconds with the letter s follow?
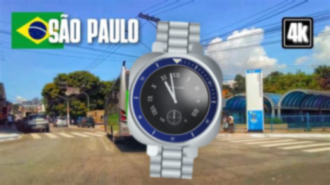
10h58
